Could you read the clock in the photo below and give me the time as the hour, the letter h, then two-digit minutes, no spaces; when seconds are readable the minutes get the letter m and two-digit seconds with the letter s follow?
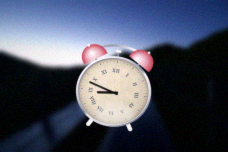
8h48
